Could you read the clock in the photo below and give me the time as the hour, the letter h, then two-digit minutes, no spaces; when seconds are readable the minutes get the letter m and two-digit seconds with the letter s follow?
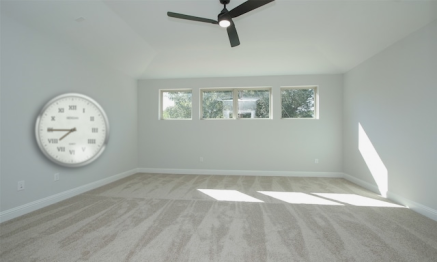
7h45
